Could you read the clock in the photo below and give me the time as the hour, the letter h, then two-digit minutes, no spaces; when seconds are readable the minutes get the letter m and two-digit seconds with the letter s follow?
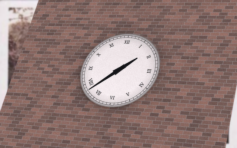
1h38
